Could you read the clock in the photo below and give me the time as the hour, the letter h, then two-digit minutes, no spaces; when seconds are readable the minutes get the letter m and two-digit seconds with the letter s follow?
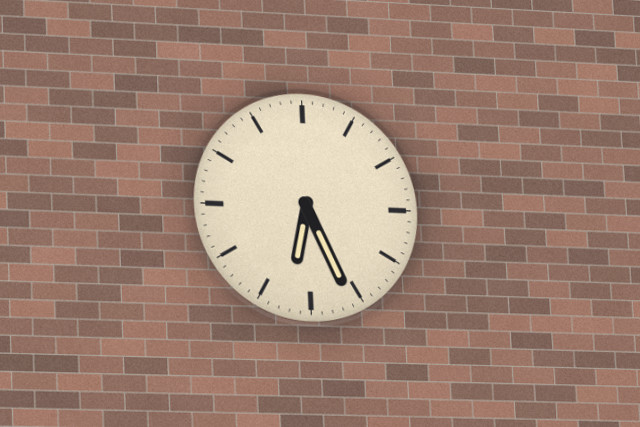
6h26
